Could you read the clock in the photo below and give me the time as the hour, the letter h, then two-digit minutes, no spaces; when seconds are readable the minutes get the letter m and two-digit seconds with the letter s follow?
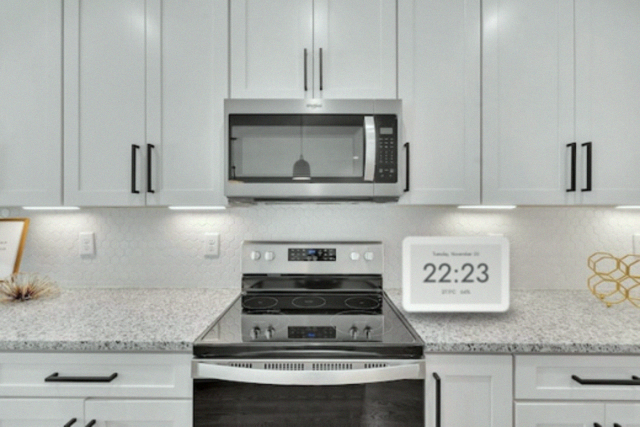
22h23
